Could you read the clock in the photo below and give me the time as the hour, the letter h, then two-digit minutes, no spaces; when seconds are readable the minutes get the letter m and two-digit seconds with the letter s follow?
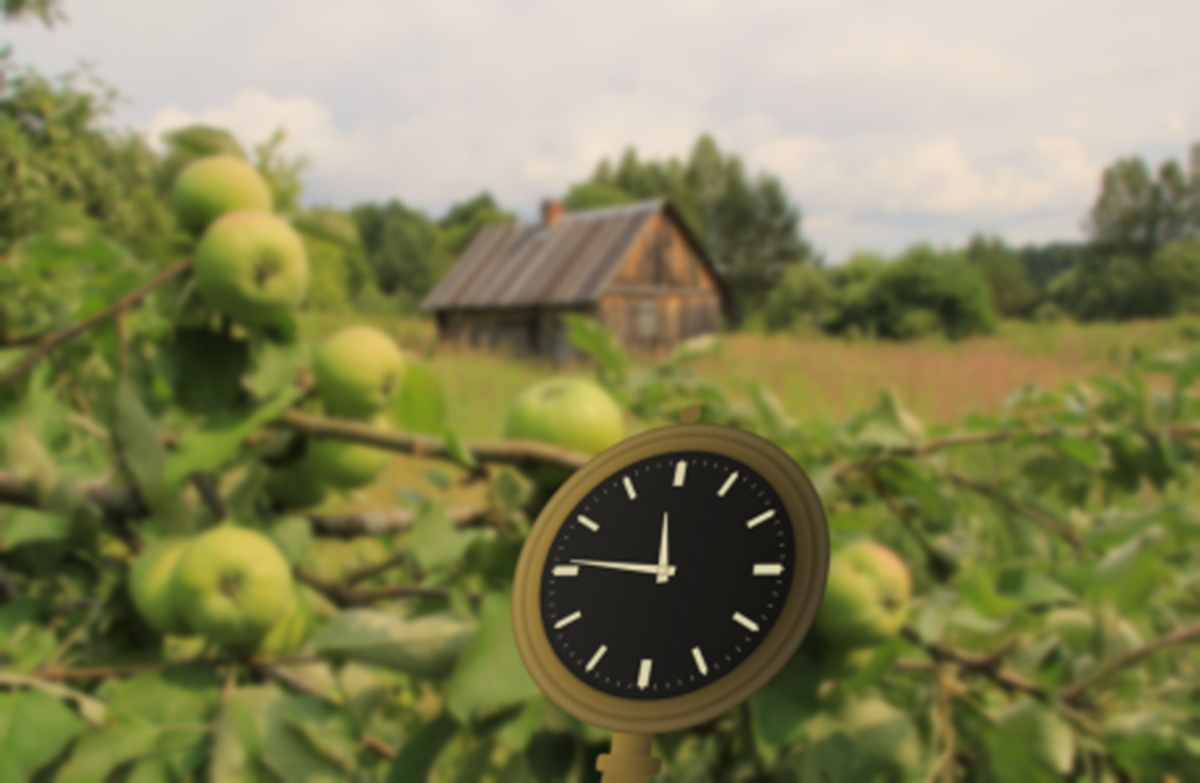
11h46
